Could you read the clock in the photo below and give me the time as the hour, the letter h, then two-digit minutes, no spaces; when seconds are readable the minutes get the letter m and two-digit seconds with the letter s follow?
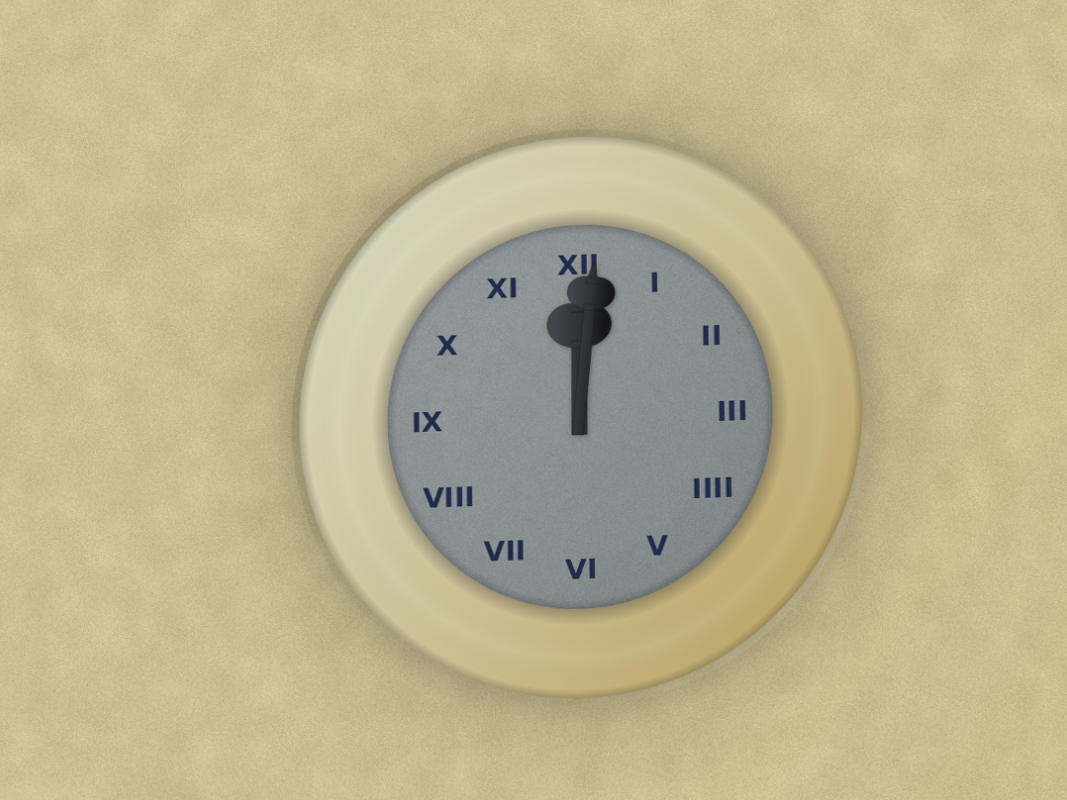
12h01
